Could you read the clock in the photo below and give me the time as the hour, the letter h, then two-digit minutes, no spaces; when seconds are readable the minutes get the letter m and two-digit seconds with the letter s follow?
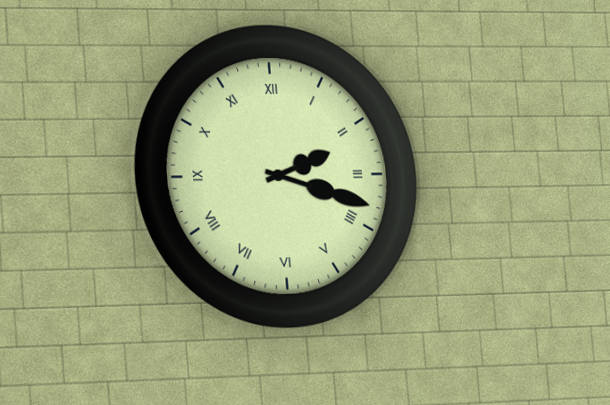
2h18
